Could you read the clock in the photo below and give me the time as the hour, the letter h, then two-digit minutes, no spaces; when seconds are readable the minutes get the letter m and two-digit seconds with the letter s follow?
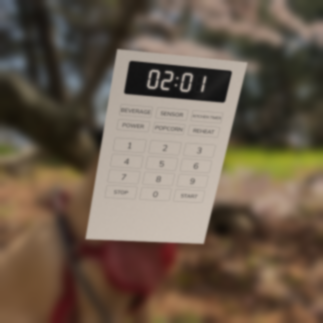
2h01
